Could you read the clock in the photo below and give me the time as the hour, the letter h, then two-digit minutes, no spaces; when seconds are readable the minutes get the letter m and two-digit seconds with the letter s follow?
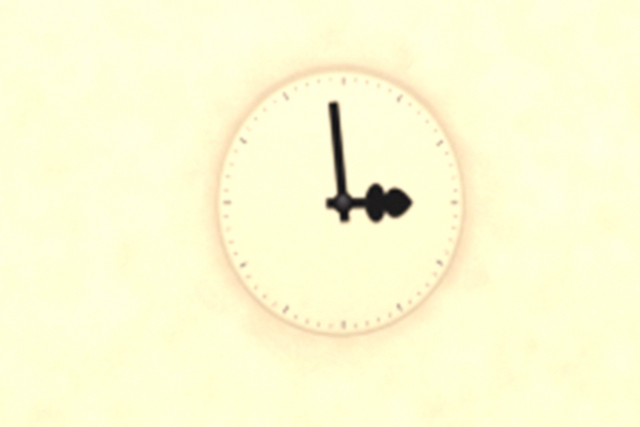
2h59
